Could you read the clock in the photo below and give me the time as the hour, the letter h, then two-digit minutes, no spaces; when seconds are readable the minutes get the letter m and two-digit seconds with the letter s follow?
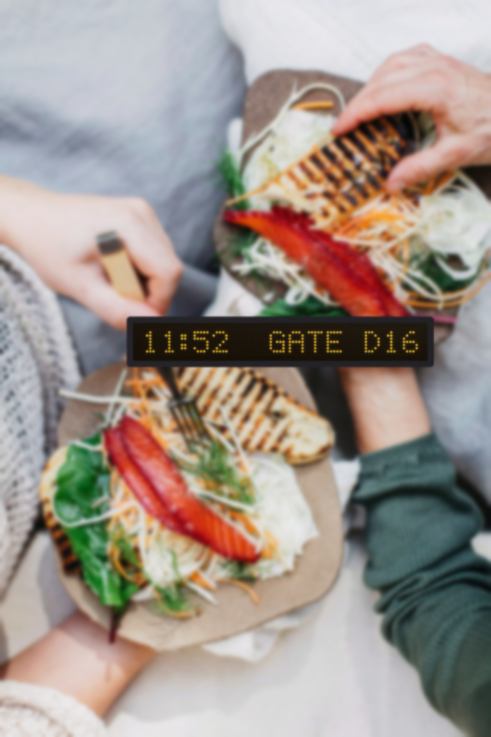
11h52
